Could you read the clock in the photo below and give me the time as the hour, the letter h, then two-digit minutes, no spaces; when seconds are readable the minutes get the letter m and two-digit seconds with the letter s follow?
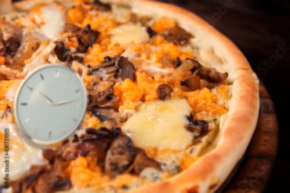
10h13
